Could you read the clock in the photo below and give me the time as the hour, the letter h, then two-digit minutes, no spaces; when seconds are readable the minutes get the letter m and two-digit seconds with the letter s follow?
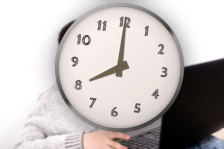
8h00
